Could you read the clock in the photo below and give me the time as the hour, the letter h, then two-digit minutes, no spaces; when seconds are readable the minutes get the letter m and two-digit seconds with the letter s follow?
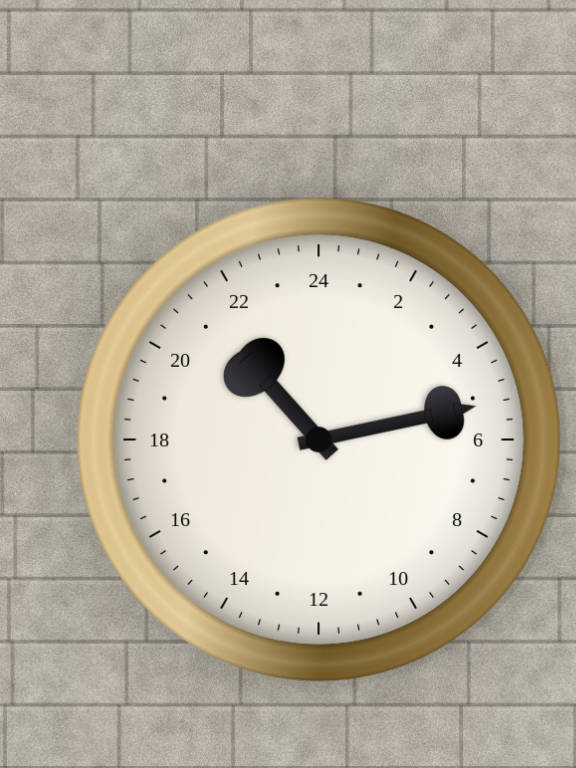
21h13
